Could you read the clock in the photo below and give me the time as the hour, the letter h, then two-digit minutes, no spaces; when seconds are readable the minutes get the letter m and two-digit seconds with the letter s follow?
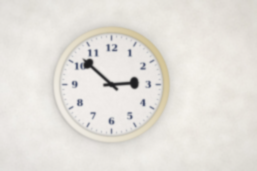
2h52
